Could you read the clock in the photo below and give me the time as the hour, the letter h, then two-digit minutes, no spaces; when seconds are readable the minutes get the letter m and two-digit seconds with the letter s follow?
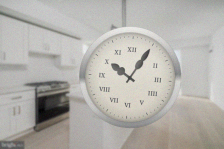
10h05
